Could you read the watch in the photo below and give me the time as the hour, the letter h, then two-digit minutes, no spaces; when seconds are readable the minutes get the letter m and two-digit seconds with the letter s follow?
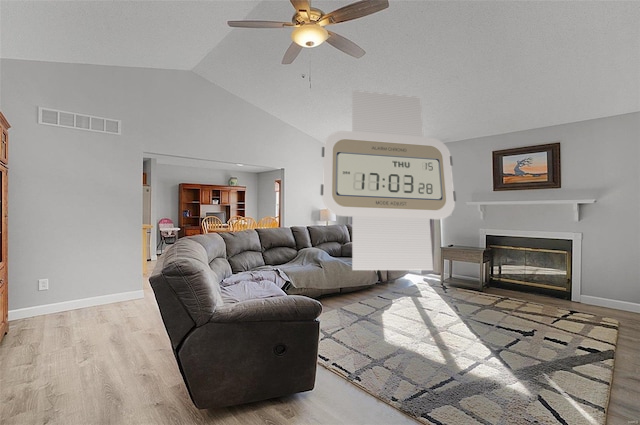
17h03m28s
